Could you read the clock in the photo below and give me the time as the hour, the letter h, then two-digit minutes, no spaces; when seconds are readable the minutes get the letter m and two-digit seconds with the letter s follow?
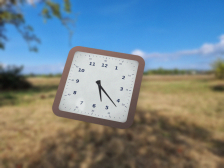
5h22
